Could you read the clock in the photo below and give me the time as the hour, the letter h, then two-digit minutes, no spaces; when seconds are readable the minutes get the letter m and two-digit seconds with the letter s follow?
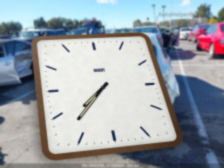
7h37
